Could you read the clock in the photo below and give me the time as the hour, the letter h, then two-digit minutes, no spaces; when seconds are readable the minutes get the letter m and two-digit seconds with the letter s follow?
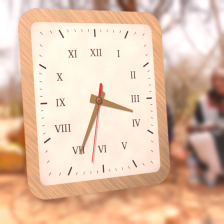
3h34m32s
